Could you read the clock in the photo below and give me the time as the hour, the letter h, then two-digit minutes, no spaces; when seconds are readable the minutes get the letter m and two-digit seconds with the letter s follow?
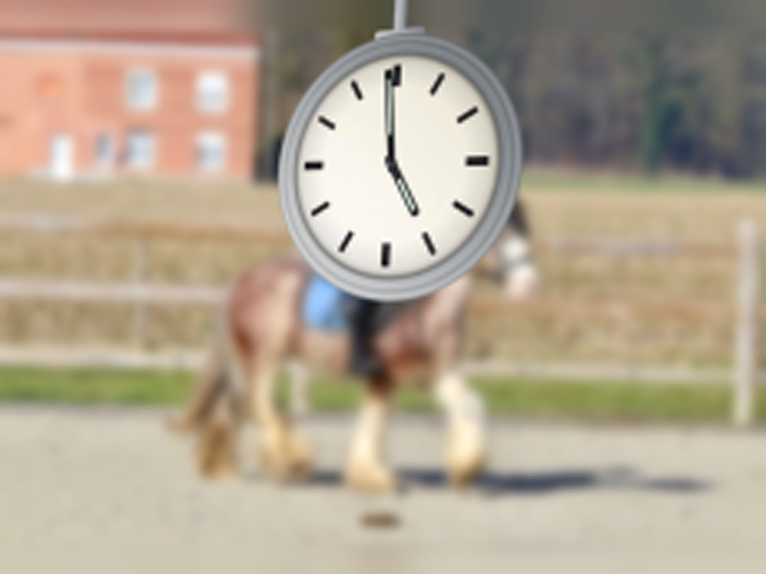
4h59
